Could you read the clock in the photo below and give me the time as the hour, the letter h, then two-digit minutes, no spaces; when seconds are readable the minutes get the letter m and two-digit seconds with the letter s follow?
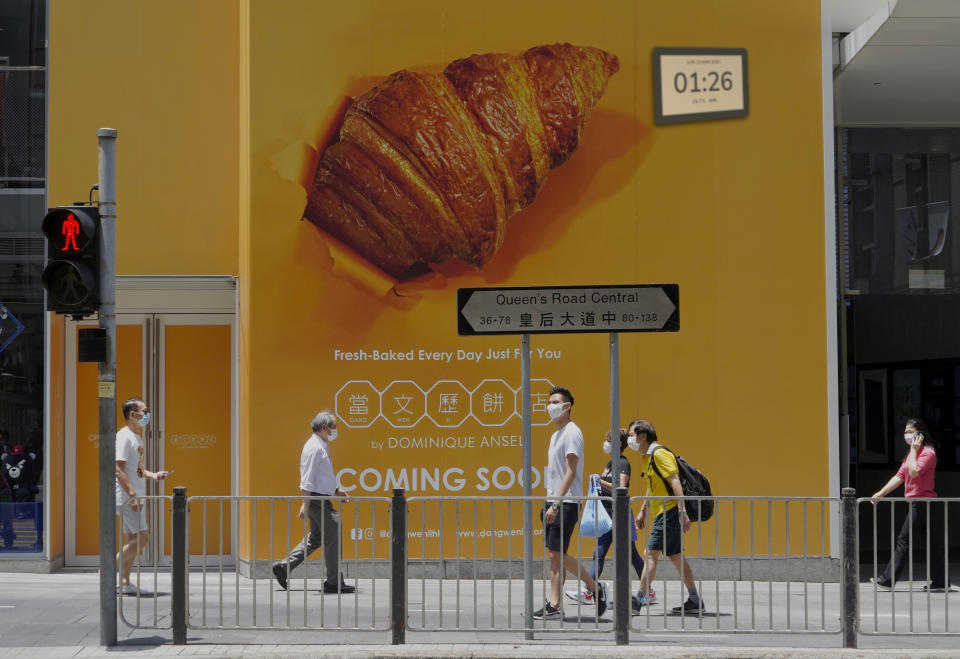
1h26
